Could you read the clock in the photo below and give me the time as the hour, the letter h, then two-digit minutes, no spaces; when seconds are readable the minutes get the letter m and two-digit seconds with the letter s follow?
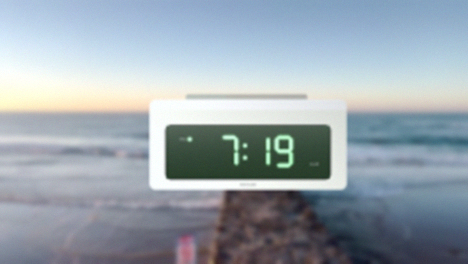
7h19
